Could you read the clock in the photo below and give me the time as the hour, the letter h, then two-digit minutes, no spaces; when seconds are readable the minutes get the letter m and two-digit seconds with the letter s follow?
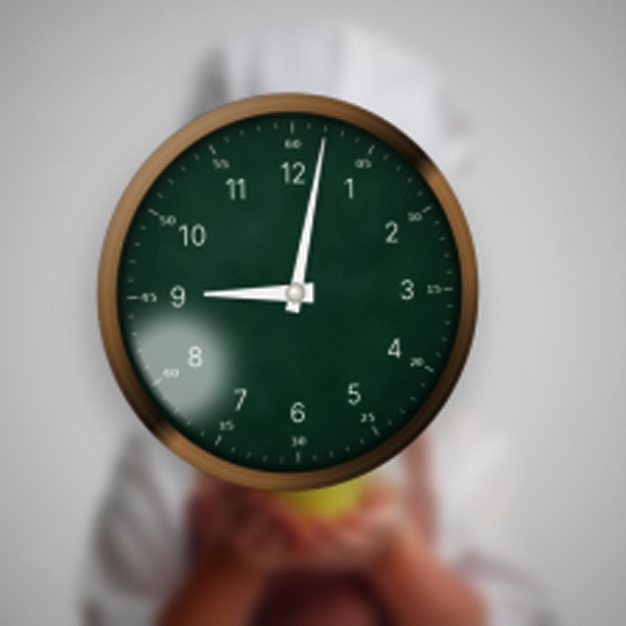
9h02
